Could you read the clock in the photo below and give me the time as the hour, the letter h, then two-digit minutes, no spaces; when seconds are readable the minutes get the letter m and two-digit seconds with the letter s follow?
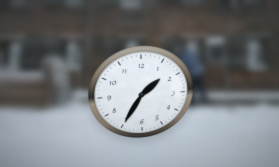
1h35
